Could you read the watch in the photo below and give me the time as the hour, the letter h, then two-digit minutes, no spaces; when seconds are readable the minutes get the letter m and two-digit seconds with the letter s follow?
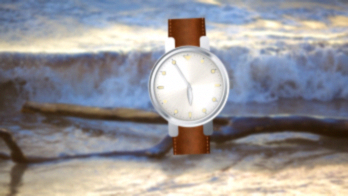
5h55
